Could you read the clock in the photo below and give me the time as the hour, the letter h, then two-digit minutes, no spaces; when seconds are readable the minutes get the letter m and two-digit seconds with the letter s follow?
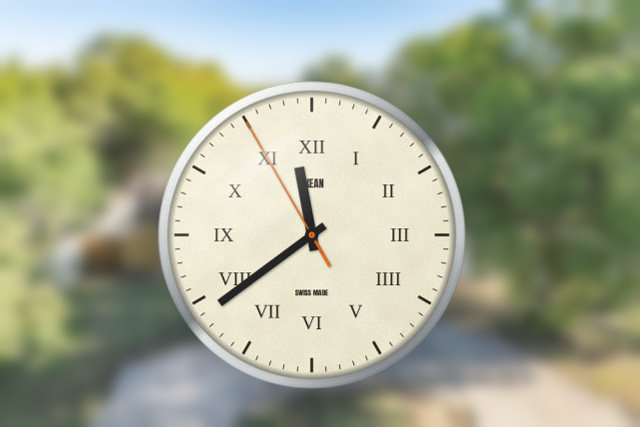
11h38m55s
